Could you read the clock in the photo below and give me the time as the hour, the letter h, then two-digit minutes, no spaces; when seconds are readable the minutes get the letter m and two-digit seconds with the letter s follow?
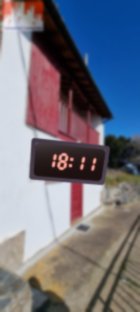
18h11
